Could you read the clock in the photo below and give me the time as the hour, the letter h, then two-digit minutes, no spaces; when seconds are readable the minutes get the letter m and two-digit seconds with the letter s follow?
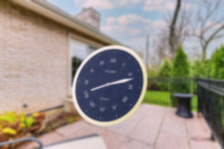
8h12
